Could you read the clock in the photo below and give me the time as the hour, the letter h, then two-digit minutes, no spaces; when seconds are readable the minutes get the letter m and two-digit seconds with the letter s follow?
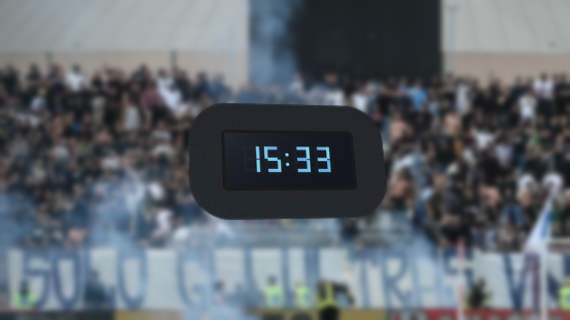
15h33
